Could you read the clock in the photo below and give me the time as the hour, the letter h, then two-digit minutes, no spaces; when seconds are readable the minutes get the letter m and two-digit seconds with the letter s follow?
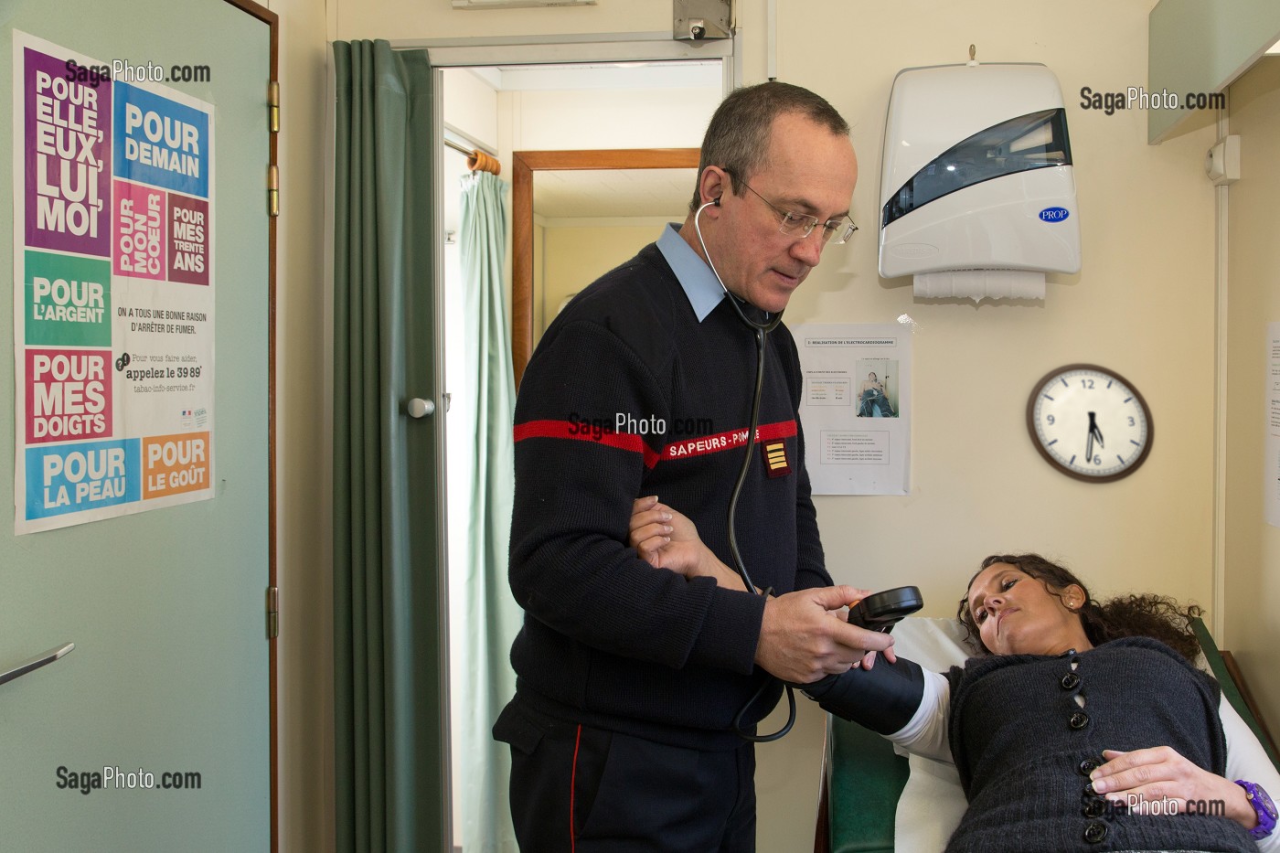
5h32
